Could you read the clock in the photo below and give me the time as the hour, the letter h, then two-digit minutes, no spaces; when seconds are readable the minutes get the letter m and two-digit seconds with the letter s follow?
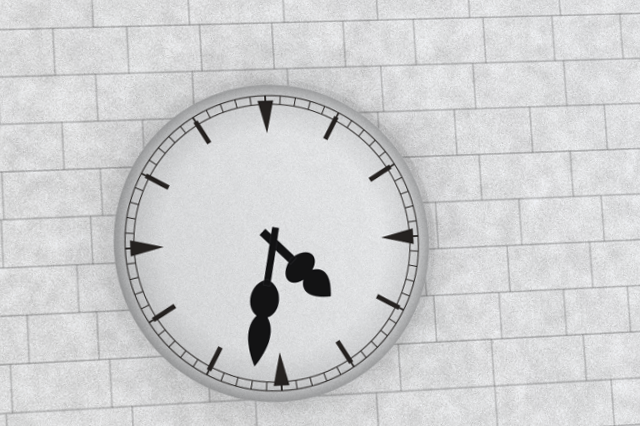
4h32
